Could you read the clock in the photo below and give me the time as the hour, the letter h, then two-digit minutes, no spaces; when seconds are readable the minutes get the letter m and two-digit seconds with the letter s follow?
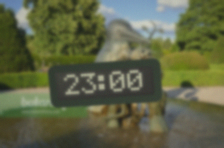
23h00
